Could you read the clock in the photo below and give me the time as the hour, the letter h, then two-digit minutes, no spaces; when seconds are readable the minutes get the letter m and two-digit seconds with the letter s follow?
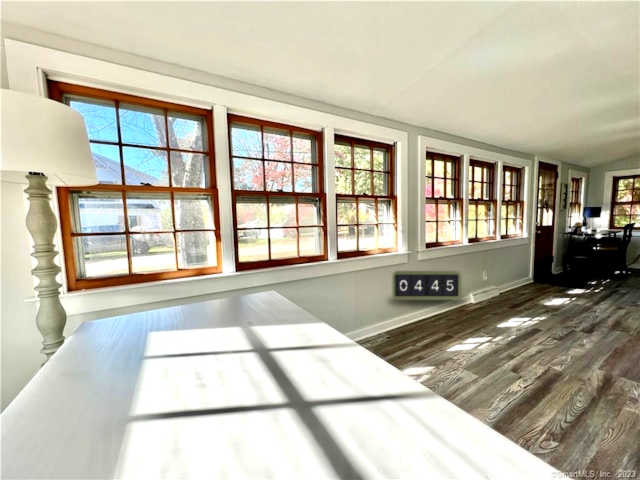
4h45
